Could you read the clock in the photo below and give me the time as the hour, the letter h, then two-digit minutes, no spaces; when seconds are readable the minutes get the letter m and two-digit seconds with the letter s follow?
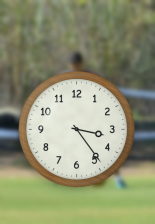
3h24
